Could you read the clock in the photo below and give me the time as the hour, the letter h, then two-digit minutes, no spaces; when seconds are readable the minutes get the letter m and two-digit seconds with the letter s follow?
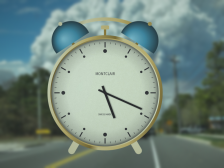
5h19
